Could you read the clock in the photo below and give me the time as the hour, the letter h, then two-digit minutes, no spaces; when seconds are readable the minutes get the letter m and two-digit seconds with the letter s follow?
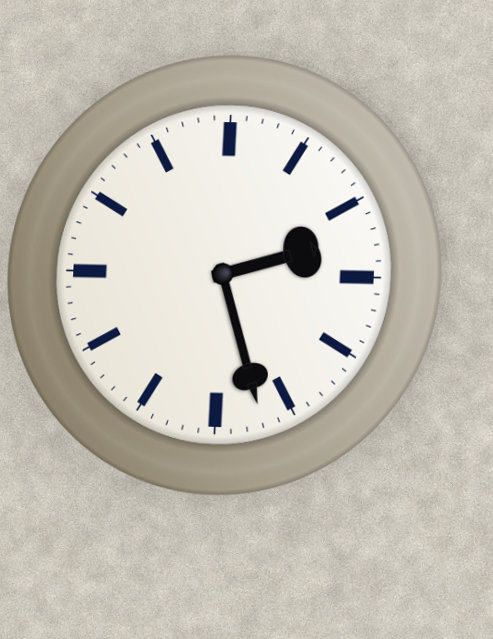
2h27
